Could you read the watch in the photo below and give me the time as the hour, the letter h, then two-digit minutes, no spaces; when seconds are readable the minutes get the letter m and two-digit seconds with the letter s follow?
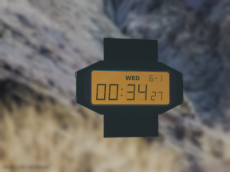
0h34m27s
